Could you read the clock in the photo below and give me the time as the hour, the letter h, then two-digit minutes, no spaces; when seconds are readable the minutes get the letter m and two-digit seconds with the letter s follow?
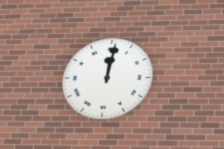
12h01
